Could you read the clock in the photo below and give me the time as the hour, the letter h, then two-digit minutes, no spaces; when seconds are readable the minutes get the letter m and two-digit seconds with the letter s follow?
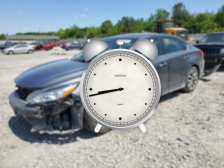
8h43
